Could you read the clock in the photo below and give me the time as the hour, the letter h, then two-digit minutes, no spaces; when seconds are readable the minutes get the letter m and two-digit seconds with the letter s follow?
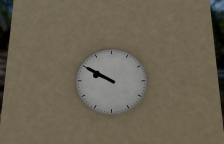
9h50
